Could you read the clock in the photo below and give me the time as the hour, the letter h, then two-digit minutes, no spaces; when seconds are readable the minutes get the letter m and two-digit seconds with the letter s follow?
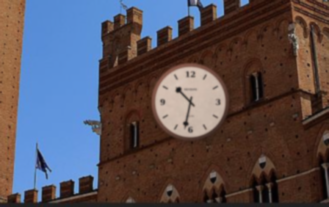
10h32
